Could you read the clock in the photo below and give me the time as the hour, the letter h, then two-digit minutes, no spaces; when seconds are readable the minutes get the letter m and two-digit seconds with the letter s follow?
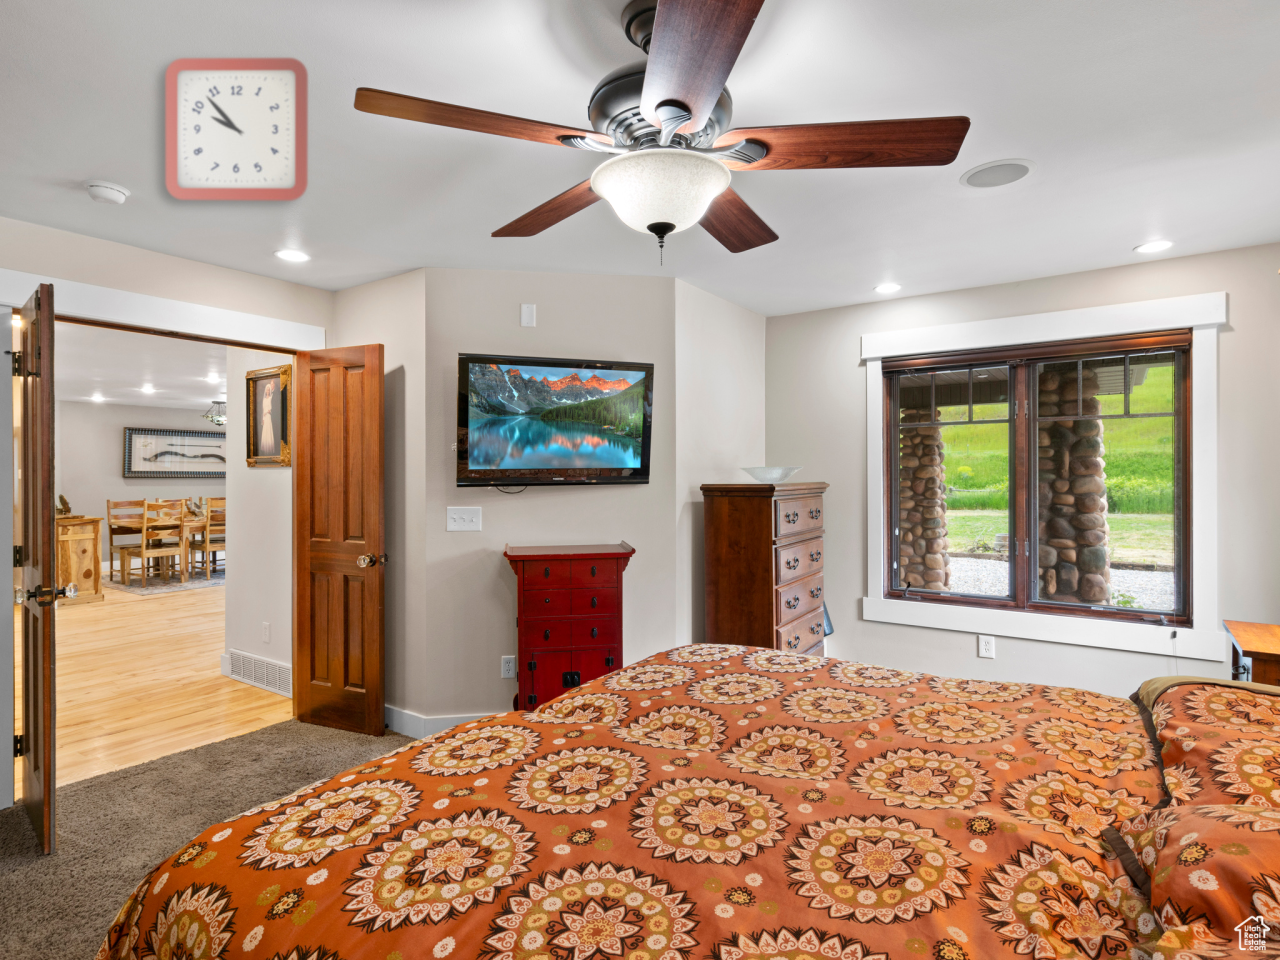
9h53
